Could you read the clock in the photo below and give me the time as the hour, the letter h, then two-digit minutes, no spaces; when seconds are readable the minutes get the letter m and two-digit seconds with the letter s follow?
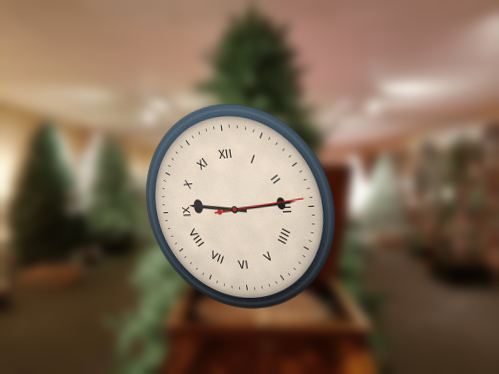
9h14m14s
